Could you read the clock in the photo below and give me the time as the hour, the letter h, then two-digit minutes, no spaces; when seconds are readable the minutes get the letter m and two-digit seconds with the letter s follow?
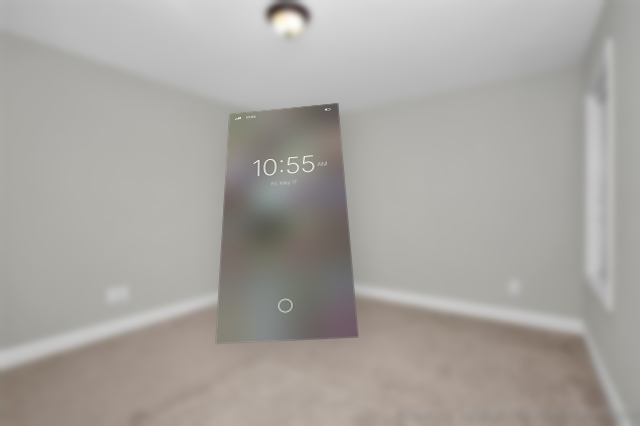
10h55
